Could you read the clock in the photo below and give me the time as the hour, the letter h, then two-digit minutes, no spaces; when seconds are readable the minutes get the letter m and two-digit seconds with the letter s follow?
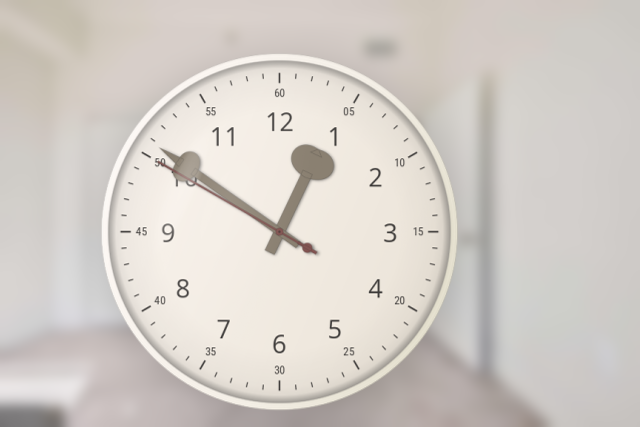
12h50m50s
